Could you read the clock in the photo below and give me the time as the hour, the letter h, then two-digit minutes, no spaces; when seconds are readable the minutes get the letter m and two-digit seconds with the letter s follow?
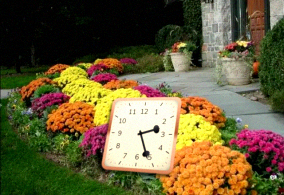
2h26
